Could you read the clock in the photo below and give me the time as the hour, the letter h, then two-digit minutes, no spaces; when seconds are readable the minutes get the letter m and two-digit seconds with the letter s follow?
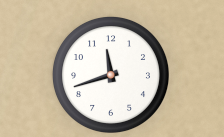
11h42
